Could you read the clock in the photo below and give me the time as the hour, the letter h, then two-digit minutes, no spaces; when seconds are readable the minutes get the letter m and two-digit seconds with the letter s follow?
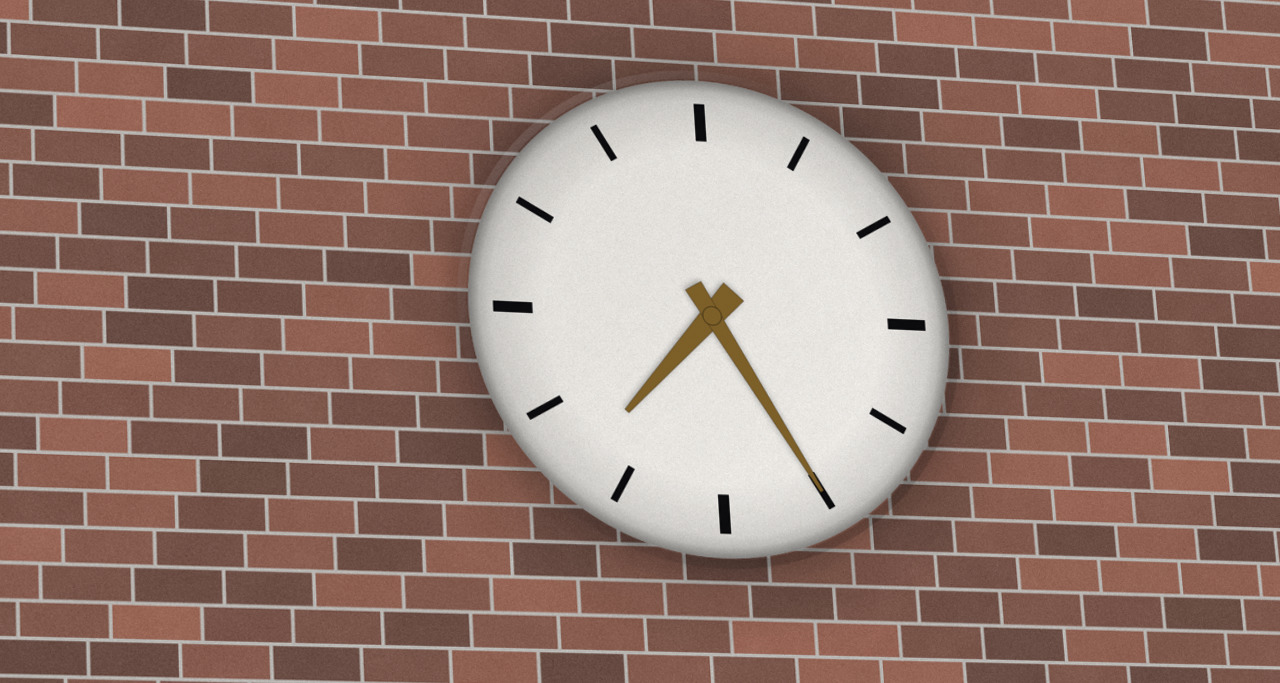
7h25
